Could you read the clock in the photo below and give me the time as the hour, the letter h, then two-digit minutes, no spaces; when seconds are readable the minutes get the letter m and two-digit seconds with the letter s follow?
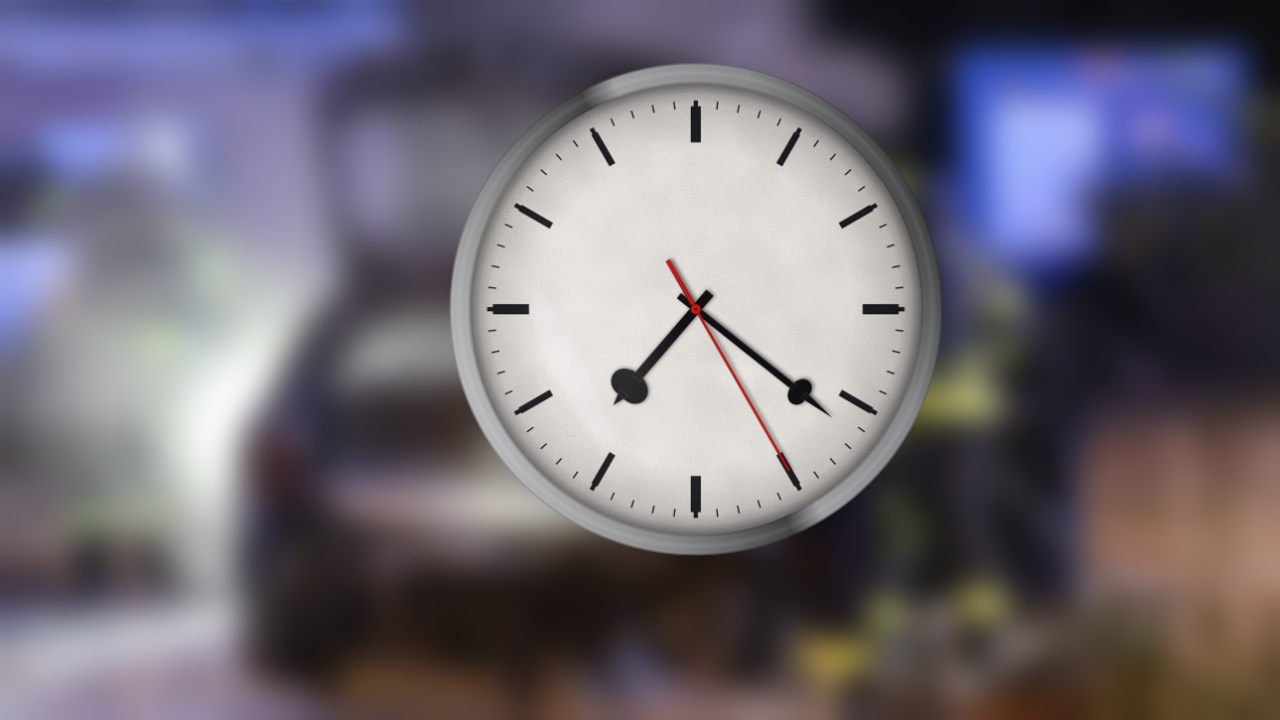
7h21m25s
